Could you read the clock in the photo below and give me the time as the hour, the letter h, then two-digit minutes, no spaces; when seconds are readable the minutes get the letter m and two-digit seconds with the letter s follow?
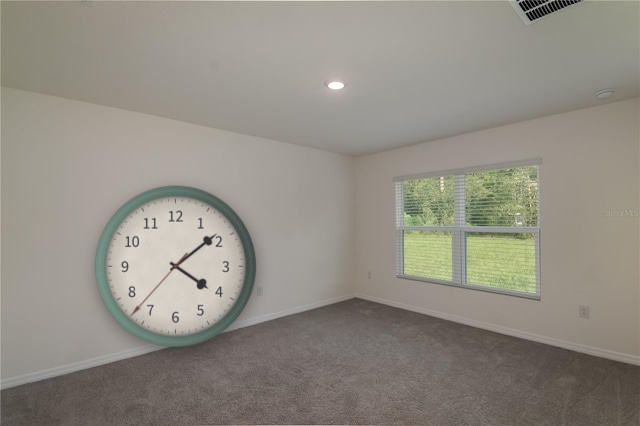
4h08m37s
